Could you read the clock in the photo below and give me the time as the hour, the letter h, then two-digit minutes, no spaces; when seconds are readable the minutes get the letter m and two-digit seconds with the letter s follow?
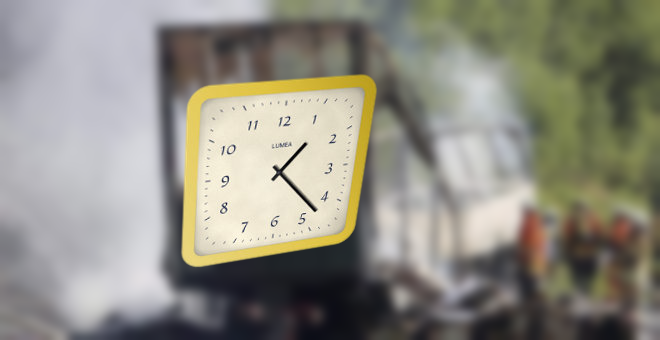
1h23
